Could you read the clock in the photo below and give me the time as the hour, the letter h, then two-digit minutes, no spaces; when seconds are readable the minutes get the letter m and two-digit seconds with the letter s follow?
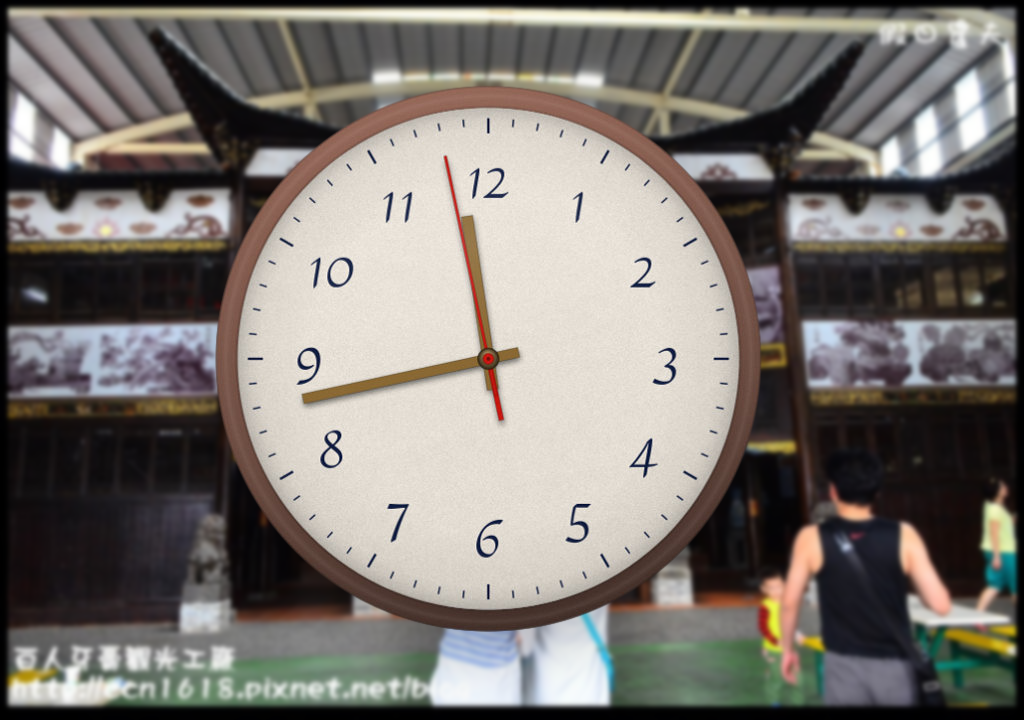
11h42m58s
